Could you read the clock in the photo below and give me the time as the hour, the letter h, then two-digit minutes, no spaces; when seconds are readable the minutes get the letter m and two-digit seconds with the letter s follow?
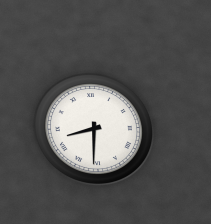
8h31
